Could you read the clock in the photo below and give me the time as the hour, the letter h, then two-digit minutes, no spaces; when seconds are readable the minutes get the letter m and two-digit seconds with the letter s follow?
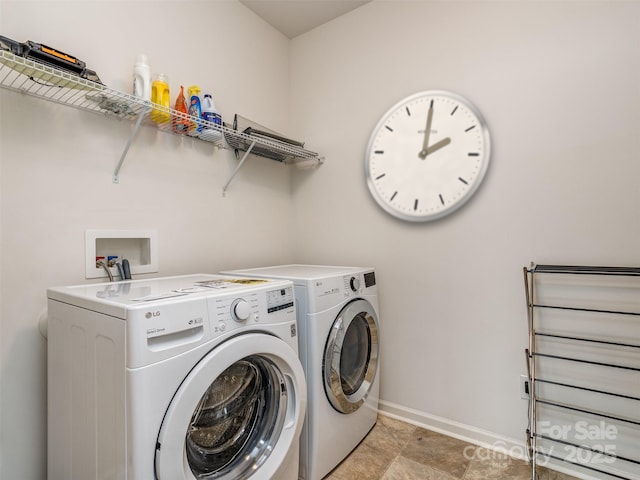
2h00
